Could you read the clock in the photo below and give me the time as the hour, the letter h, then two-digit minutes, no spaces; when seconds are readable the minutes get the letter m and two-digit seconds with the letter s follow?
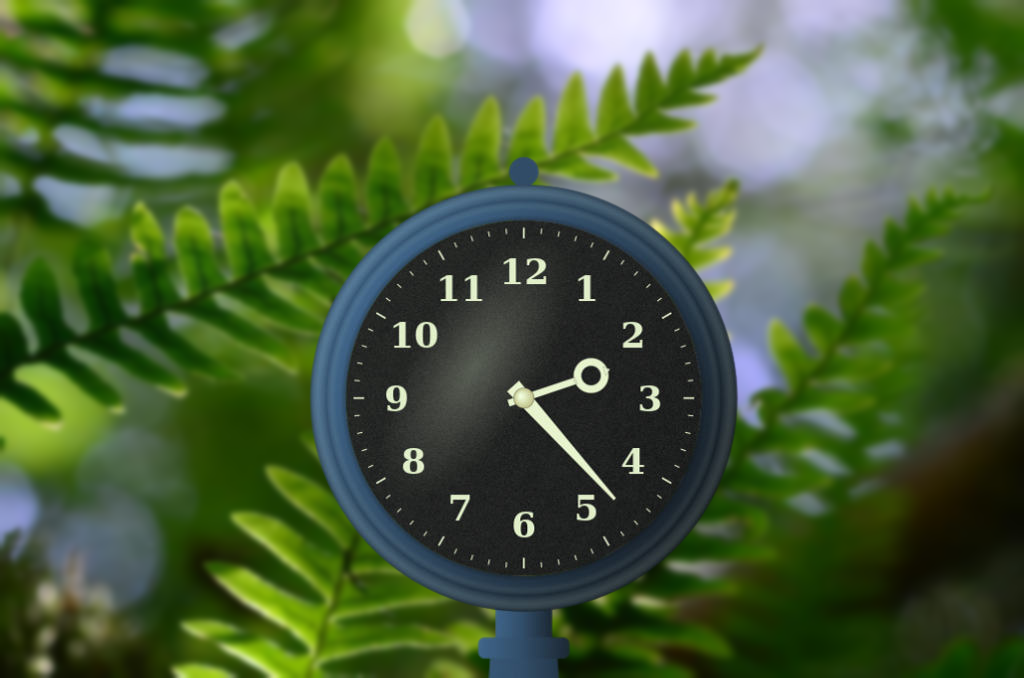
2h23
